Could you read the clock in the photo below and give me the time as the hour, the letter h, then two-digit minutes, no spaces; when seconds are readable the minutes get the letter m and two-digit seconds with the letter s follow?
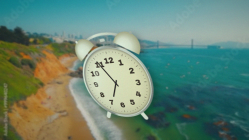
6h55
